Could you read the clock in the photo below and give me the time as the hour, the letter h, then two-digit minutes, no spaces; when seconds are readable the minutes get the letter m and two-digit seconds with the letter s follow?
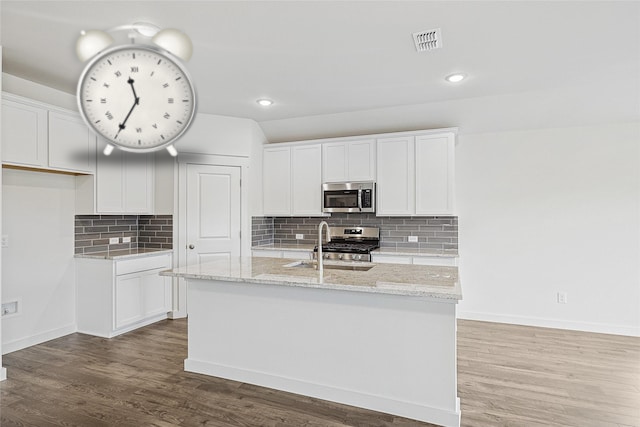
11h35
